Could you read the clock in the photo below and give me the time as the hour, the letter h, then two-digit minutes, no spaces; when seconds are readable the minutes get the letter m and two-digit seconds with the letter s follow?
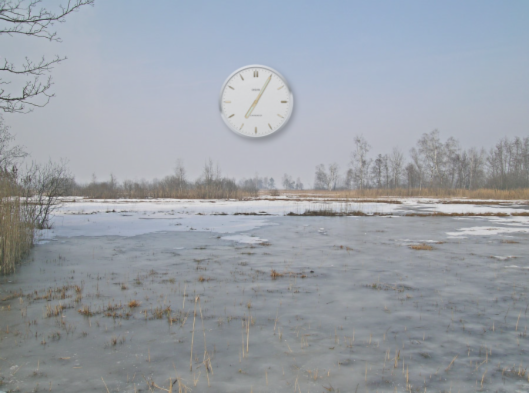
7h05
